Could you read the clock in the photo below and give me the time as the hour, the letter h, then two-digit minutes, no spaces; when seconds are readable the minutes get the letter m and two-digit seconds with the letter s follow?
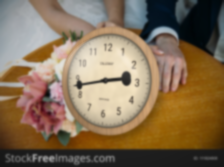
2h43
